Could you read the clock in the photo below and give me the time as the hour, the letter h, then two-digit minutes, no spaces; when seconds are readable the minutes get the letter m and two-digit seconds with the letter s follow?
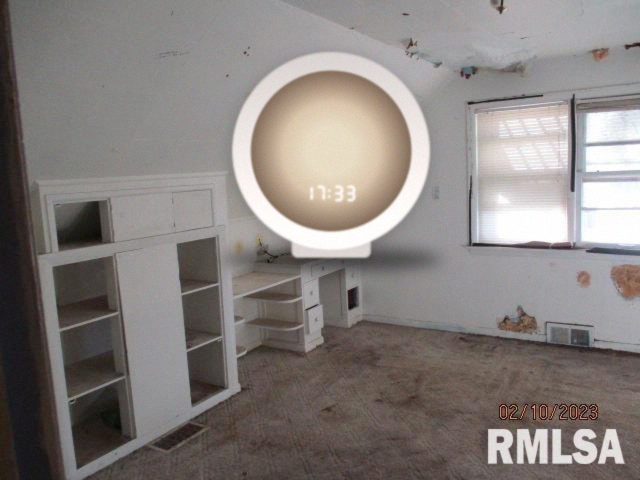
17h33
